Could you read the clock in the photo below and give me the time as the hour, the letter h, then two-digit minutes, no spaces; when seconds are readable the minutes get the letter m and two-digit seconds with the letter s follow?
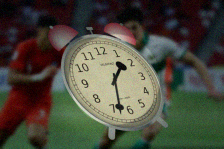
1h33
